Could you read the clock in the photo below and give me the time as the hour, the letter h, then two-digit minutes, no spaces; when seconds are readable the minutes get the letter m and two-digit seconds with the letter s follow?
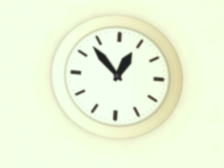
12h53
